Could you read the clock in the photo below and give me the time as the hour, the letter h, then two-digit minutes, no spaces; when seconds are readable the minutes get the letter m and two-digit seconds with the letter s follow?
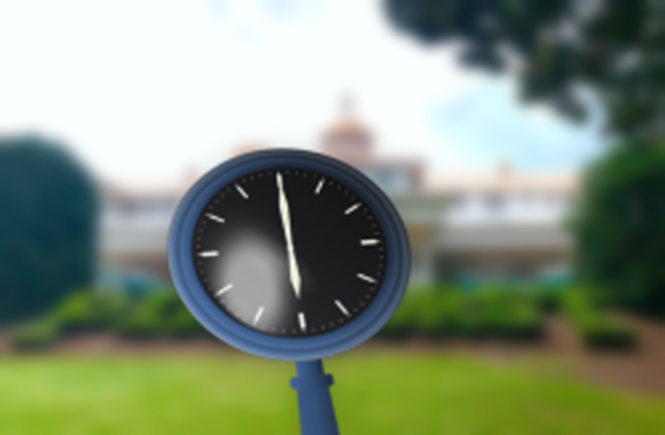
6h00
